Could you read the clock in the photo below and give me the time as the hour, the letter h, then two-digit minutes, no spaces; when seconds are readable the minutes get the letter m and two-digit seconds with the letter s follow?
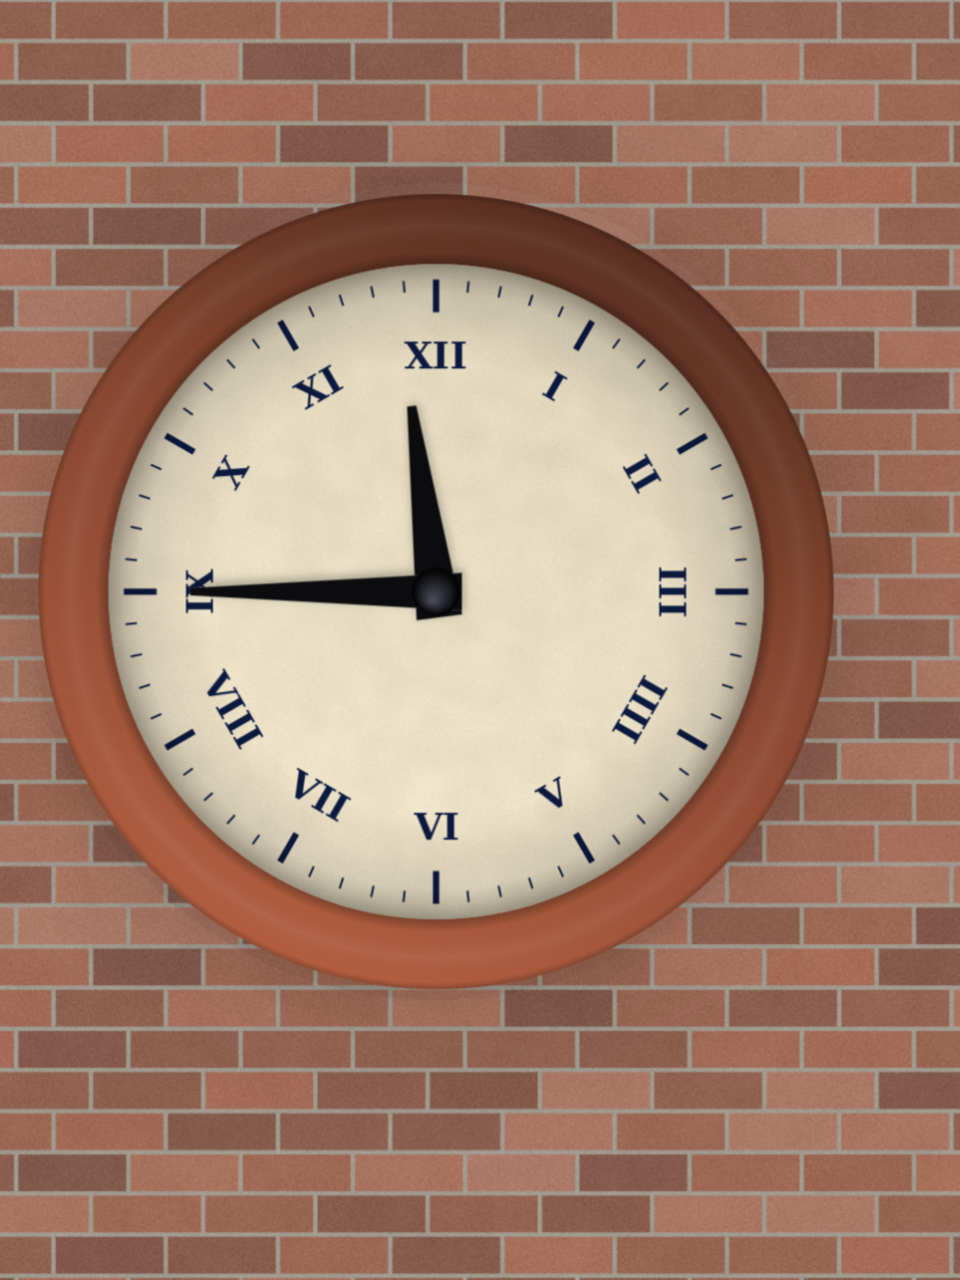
11h45
